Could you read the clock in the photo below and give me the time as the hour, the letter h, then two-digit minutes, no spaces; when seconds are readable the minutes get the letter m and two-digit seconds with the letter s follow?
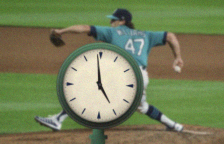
4h59
